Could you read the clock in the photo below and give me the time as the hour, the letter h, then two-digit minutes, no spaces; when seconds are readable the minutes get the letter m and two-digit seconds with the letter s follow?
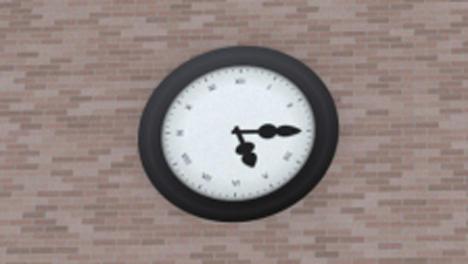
5h15
